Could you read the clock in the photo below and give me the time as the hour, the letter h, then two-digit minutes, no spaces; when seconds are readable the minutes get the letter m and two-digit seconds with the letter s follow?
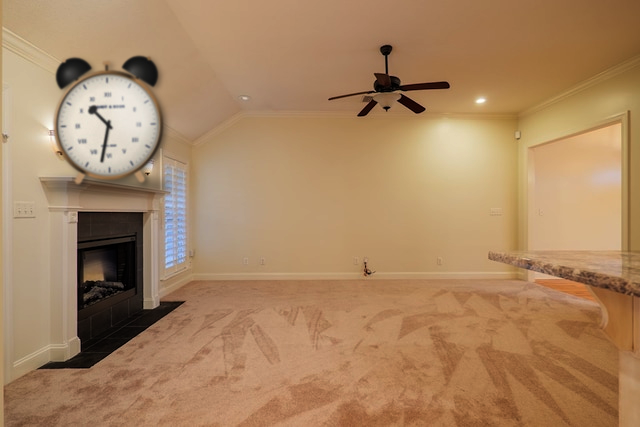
10h32
